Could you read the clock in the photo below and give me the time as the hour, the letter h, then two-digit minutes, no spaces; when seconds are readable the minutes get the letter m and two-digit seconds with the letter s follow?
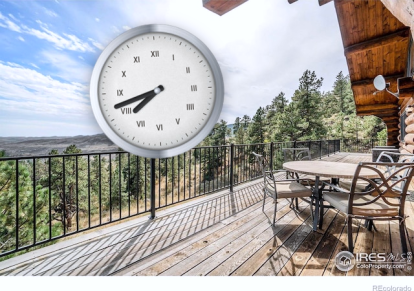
7h42
